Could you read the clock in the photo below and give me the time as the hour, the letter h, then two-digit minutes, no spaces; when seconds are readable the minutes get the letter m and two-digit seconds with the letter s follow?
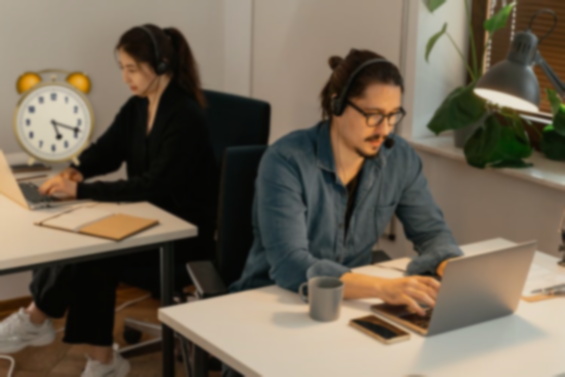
5h18
